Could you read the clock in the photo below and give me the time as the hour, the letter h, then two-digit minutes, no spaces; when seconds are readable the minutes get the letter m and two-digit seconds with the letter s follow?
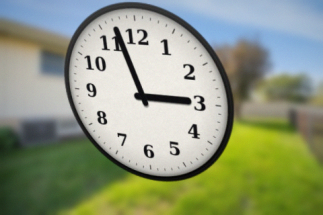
2h57
